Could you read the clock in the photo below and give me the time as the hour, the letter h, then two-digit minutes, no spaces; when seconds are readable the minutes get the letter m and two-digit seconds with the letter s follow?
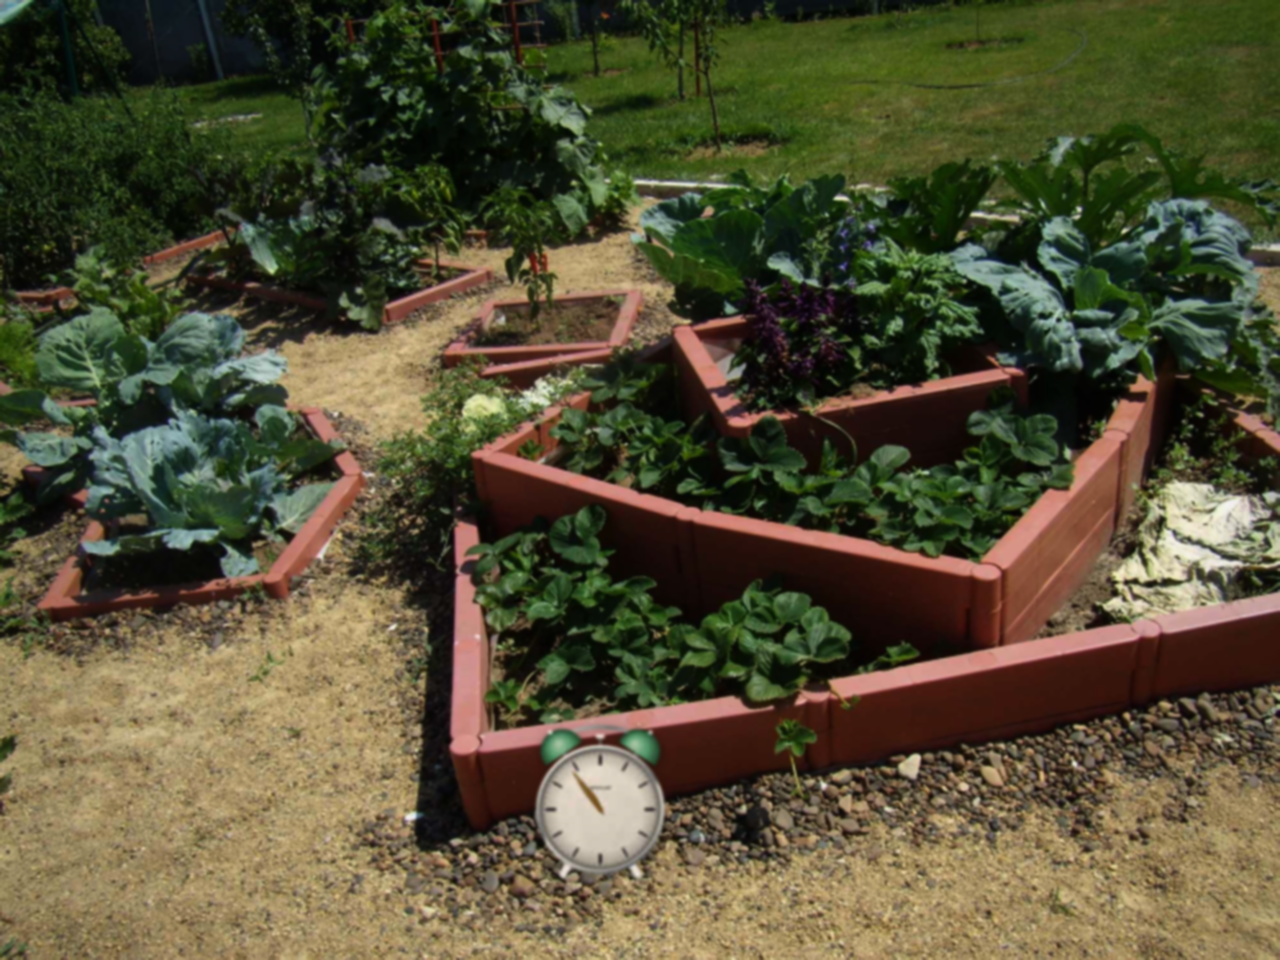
10h54
